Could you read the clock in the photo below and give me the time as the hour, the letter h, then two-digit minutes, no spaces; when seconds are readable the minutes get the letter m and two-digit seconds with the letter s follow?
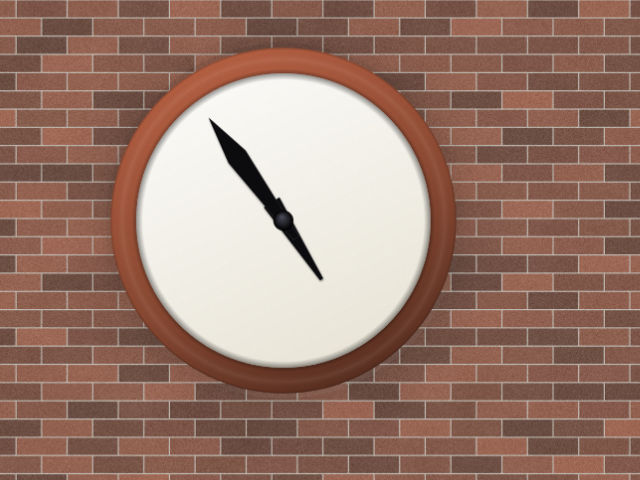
4h54
